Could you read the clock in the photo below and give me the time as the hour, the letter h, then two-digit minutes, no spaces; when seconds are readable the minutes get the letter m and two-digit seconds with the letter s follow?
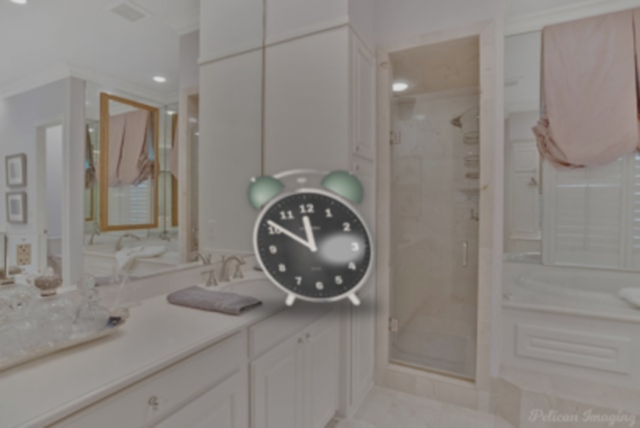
11h51
